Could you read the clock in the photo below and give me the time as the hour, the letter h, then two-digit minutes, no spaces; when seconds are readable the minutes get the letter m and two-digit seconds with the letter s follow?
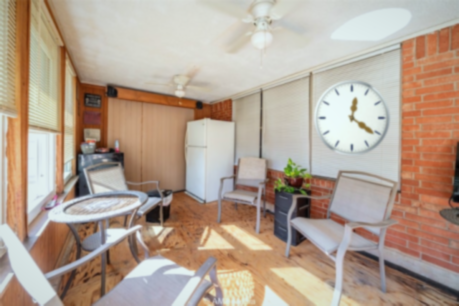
12h21
